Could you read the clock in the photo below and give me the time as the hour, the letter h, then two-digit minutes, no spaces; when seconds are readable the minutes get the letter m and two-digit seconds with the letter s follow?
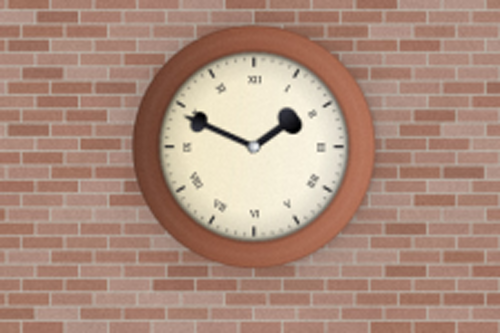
1h49
